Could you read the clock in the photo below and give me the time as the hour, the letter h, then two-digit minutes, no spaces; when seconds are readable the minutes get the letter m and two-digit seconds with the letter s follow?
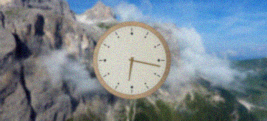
6h17
